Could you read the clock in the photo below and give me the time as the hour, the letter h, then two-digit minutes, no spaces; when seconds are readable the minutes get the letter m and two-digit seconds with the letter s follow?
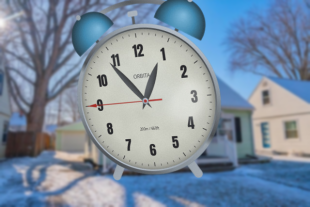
12h53m45s
